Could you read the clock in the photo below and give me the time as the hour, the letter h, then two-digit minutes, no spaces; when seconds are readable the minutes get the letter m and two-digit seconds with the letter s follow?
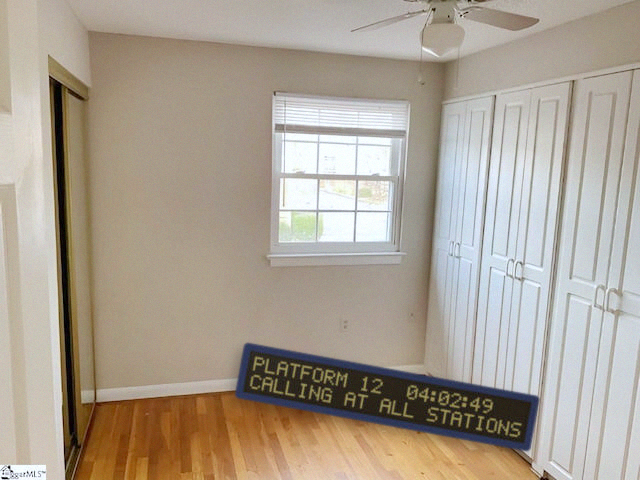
4h02m49s
